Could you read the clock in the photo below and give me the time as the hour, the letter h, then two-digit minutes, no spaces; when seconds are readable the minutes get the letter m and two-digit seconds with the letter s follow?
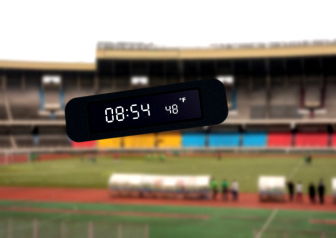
8h54
